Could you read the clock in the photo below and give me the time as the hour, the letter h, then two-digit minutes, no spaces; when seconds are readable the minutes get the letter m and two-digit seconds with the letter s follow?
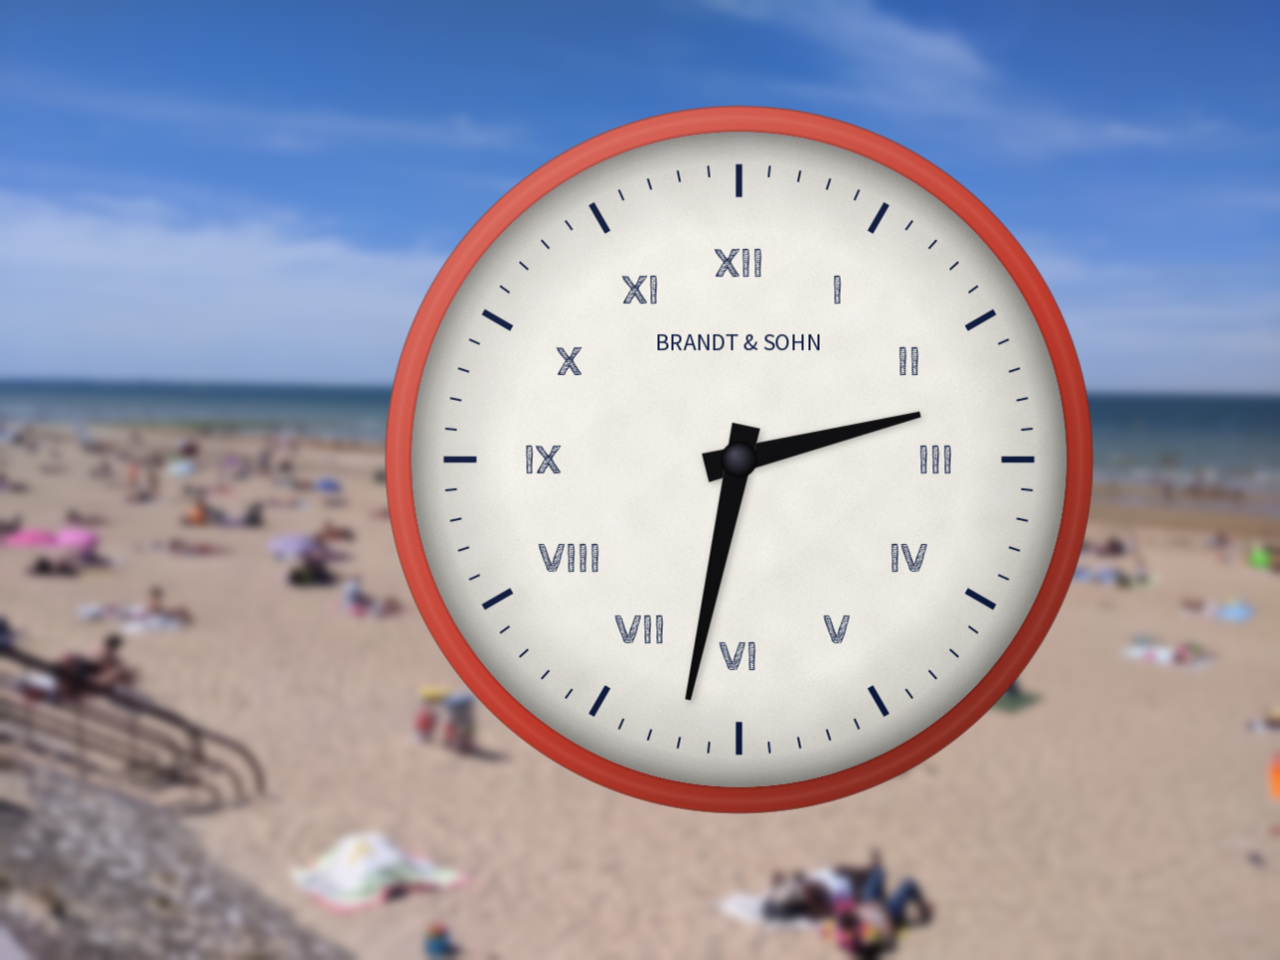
2h32
